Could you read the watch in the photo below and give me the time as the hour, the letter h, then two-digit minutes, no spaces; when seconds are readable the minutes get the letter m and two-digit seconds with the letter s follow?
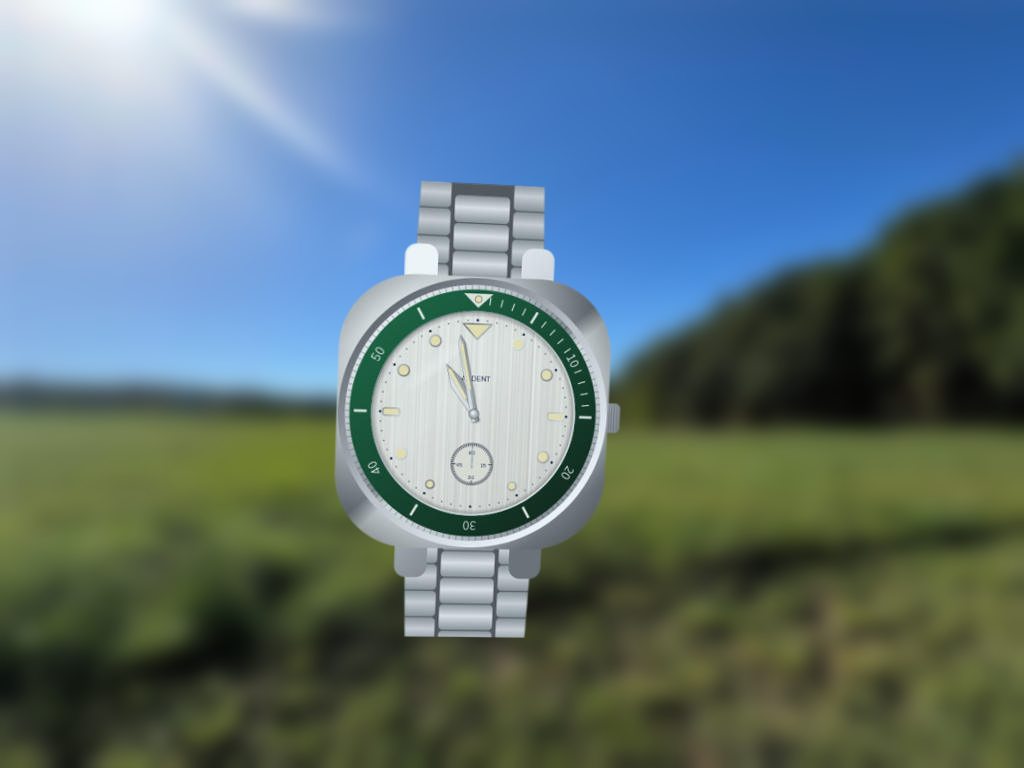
10h58
